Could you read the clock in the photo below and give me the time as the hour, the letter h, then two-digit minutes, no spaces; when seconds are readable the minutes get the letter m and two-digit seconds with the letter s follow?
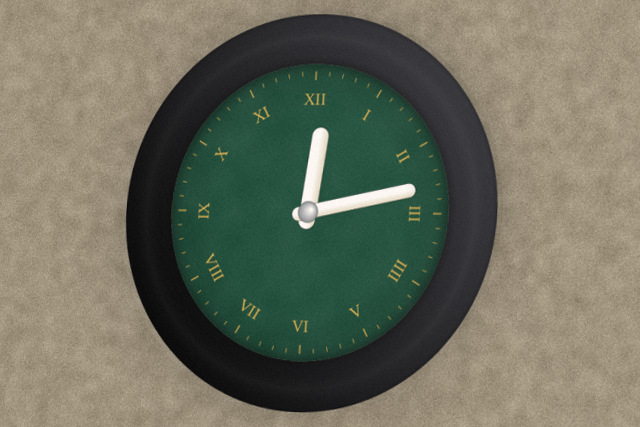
12h13
